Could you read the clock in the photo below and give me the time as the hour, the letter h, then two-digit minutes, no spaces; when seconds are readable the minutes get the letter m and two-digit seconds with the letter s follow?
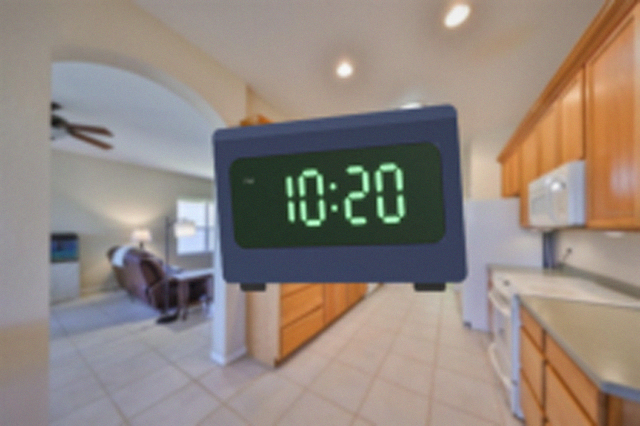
10h20
